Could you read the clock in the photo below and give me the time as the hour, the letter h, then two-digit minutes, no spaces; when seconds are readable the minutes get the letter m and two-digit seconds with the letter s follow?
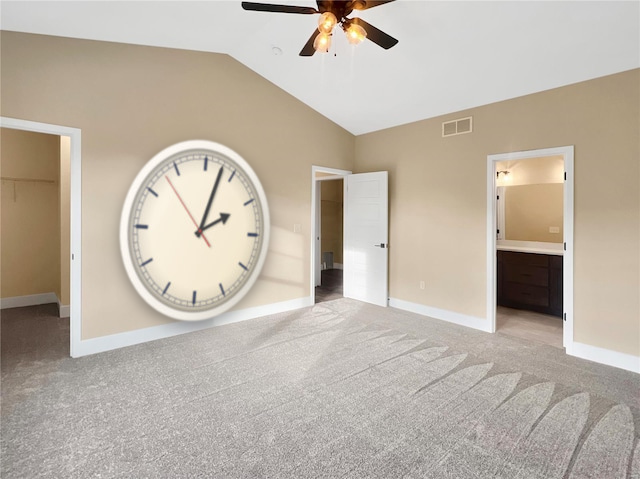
2h02m53s
